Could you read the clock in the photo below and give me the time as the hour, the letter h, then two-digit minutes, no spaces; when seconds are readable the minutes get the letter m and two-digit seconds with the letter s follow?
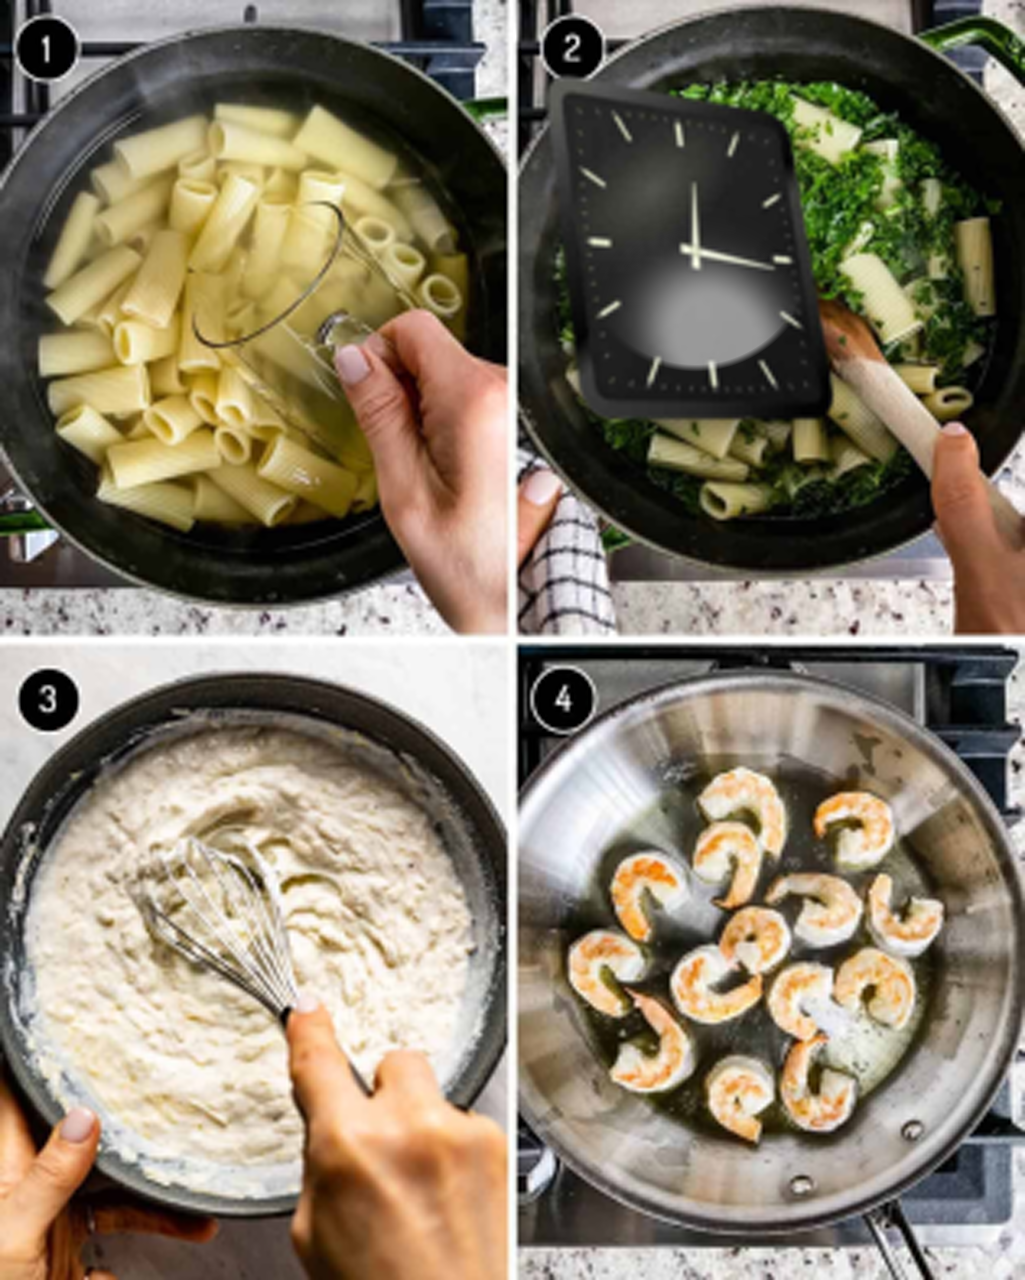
12h16
